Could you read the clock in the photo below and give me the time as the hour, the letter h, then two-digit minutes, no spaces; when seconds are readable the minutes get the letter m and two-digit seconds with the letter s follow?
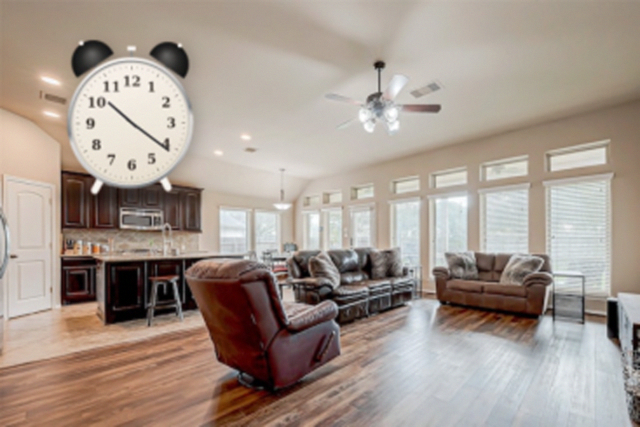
10h21
